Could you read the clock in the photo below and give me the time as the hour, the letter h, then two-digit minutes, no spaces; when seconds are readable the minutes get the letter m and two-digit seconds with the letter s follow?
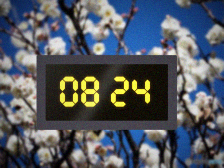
8h24
